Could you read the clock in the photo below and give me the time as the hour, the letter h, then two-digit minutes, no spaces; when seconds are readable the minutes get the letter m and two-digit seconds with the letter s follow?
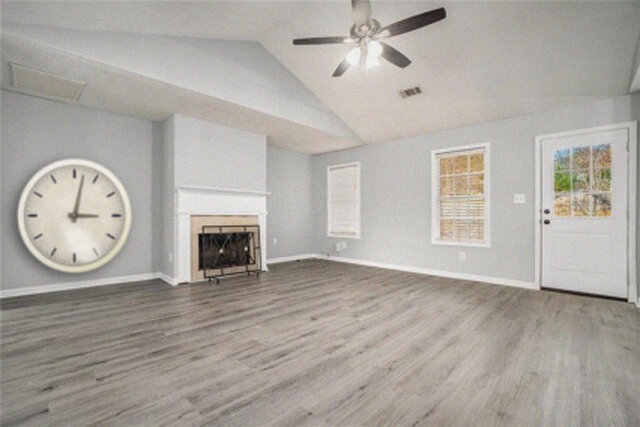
3h02
